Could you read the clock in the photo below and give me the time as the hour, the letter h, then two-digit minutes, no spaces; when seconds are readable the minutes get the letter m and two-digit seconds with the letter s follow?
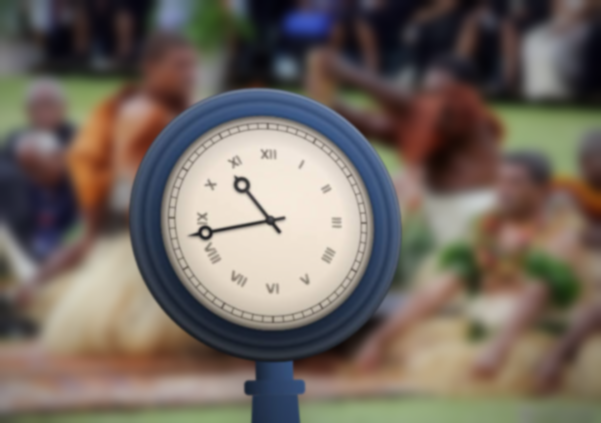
10h43
